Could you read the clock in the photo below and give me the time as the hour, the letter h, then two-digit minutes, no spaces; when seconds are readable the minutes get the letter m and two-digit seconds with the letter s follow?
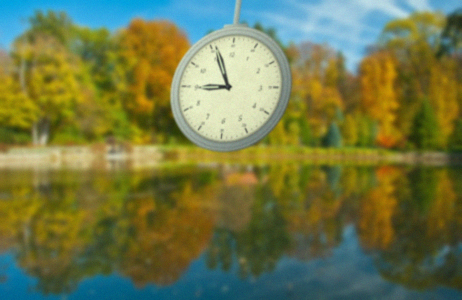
8h56
